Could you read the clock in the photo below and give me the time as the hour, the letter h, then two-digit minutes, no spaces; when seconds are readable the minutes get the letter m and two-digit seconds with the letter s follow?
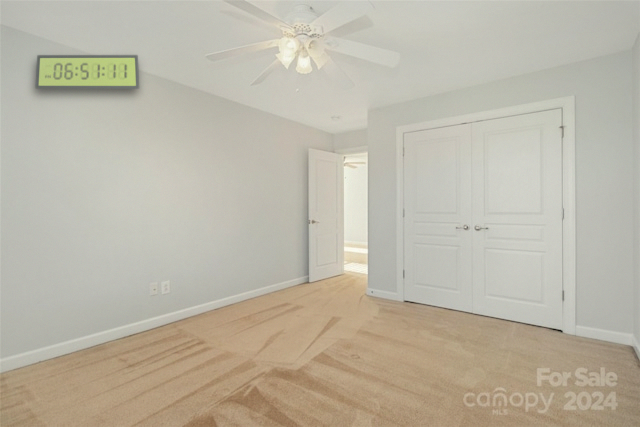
6h51m11s
